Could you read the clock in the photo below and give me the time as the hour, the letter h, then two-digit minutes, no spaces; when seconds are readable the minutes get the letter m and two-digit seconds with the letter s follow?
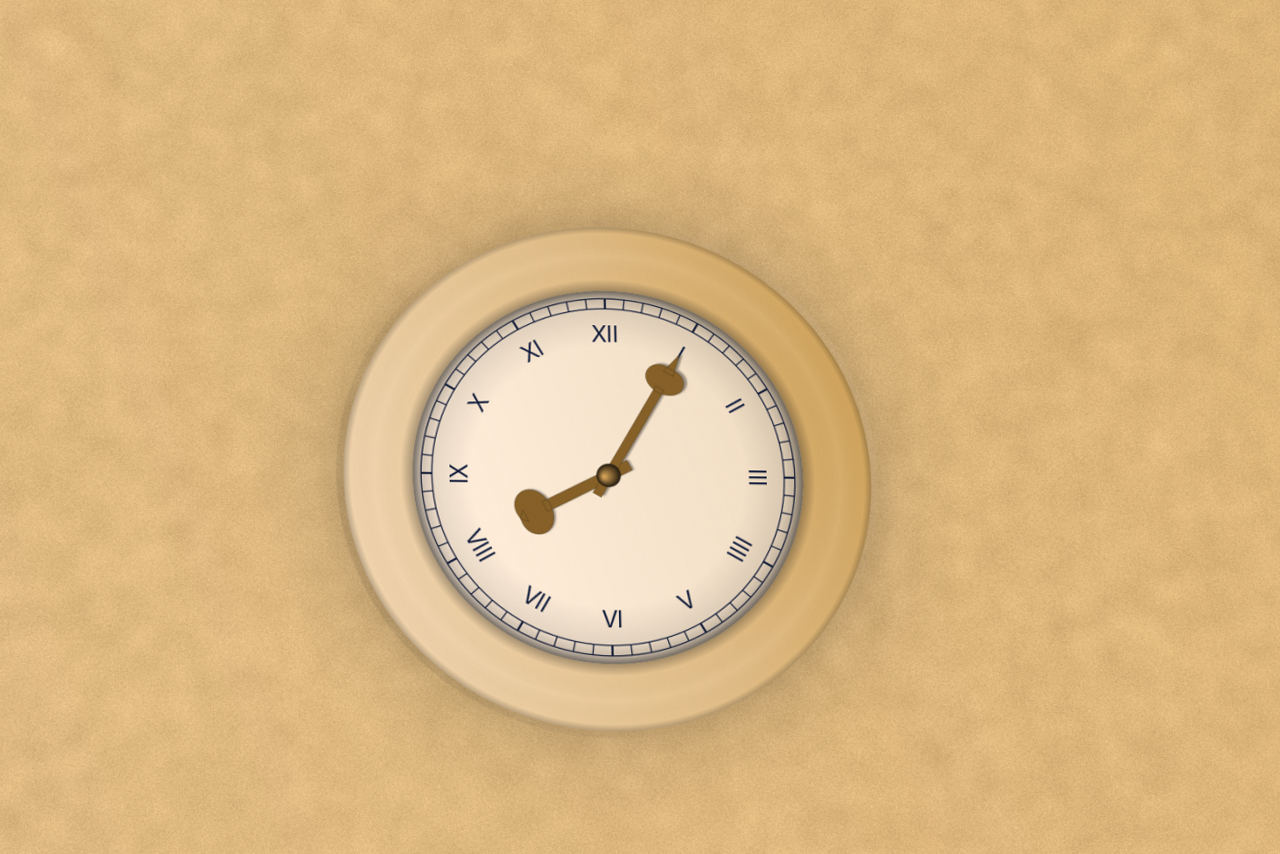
8h05
